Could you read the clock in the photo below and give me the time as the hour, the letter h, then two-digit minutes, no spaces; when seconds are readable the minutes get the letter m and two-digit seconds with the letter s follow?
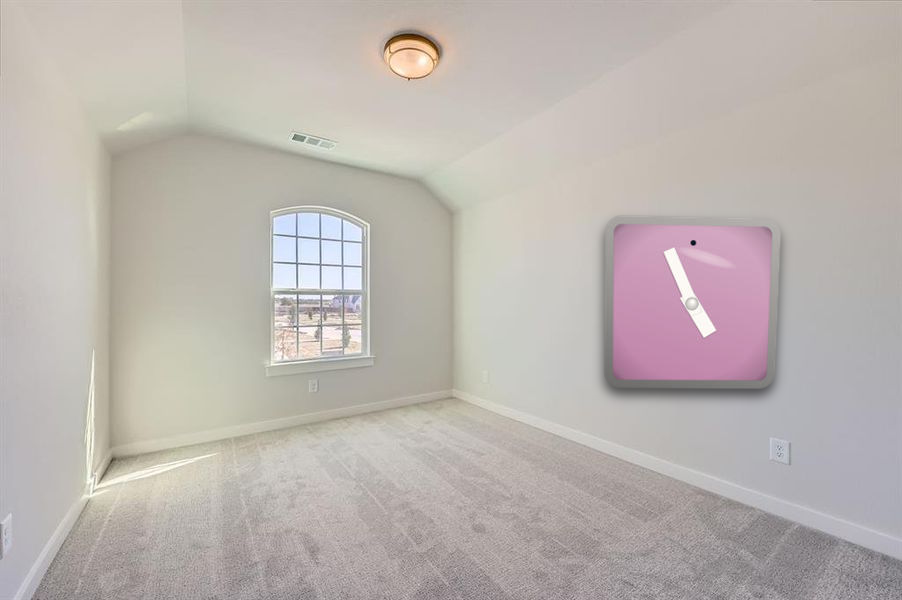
4h56
